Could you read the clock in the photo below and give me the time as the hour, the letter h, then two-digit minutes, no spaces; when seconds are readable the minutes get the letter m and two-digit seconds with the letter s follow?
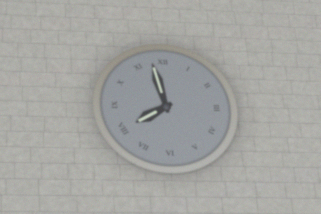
7h58
